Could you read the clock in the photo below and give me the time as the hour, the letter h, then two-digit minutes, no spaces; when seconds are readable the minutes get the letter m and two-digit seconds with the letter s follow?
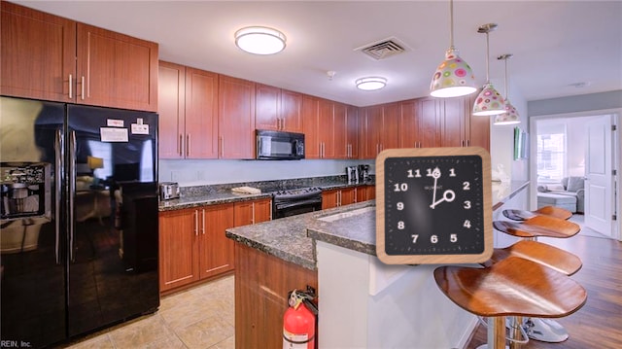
2h01
